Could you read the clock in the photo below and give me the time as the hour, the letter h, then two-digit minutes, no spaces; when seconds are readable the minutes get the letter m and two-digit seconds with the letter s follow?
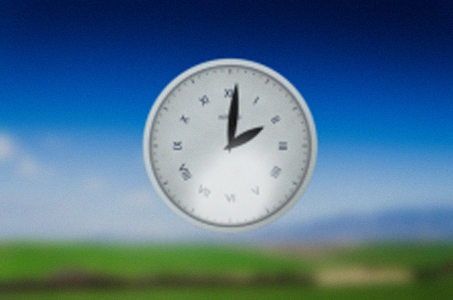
2h01
